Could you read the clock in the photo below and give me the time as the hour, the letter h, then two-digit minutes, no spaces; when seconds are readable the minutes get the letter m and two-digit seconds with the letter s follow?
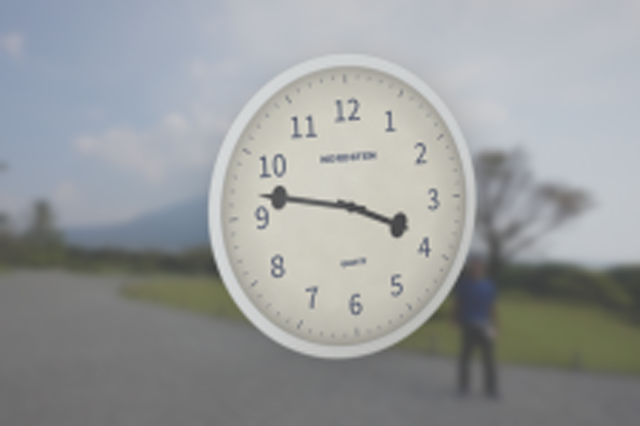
3h47
